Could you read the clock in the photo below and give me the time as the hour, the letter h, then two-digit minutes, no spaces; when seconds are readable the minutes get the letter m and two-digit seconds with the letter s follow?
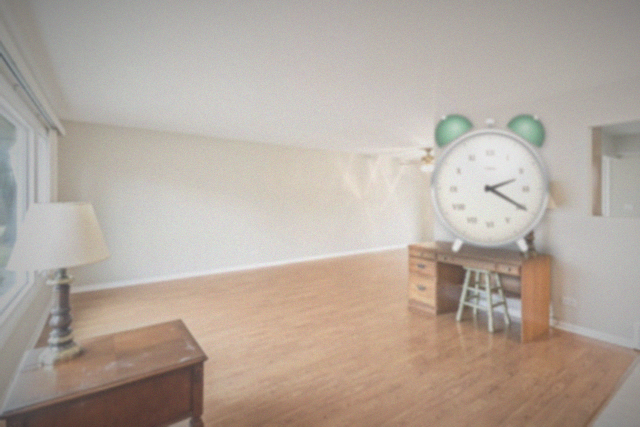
2h20
